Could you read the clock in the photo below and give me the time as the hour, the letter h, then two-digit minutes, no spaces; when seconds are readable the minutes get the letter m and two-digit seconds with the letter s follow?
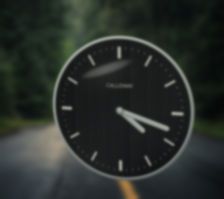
4h18
